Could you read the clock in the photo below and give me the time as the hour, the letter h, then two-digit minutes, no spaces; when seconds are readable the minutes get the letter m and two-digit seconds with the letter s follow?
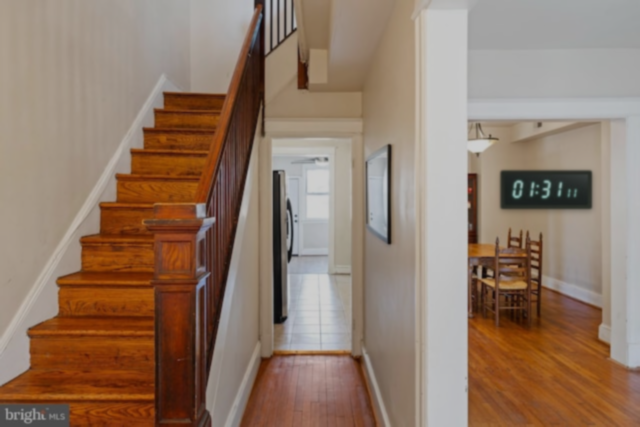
1h31
